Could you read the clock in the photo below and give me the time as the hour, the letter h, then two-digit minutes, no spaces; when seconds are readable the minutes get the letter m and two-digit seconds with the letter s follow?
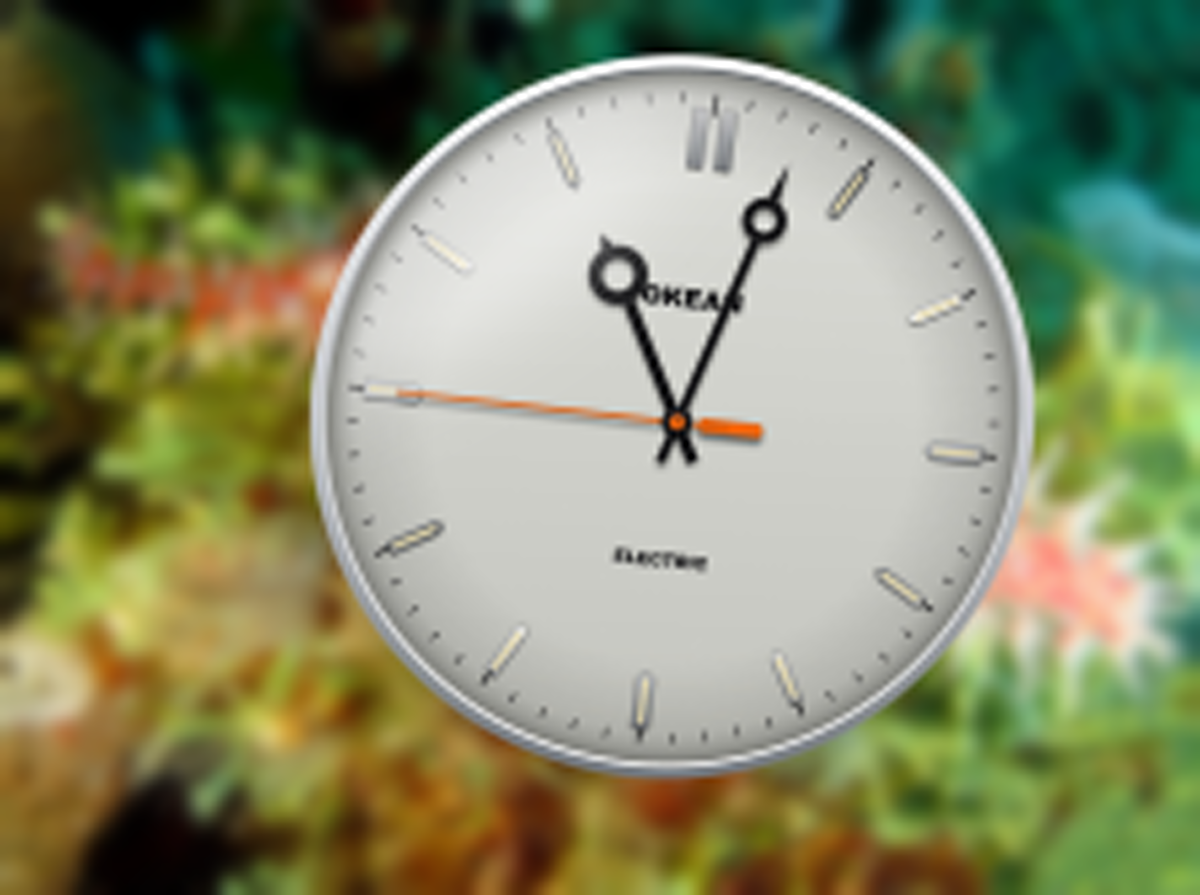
11h02m45s
